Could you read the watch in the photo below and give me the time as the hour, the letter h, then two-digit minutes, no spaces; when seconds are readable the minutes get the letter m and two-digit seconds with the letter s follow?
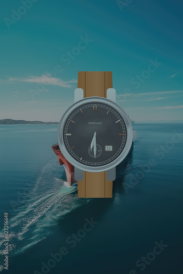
6h30
